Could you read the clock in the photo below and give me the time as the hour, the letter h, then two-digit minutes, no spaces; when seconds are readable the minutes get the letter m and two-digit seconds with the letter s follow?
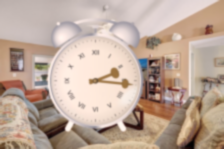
2h16
